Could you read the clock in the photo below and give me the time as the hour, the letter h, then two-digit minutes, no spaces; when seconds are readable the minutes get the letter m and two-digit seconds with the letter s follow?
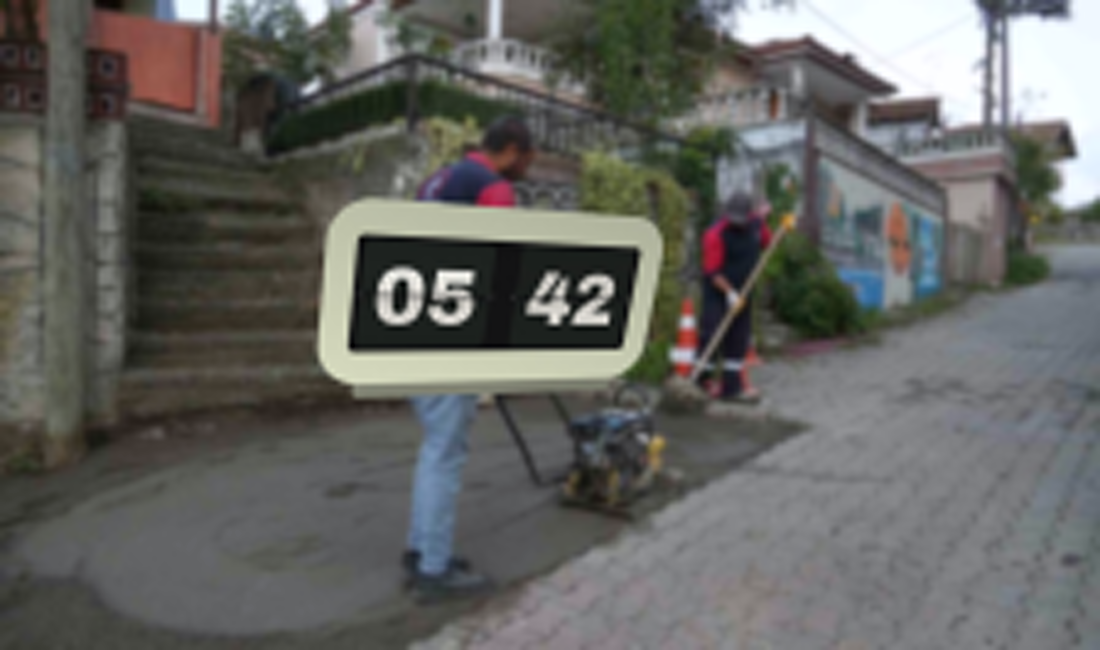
5h42
